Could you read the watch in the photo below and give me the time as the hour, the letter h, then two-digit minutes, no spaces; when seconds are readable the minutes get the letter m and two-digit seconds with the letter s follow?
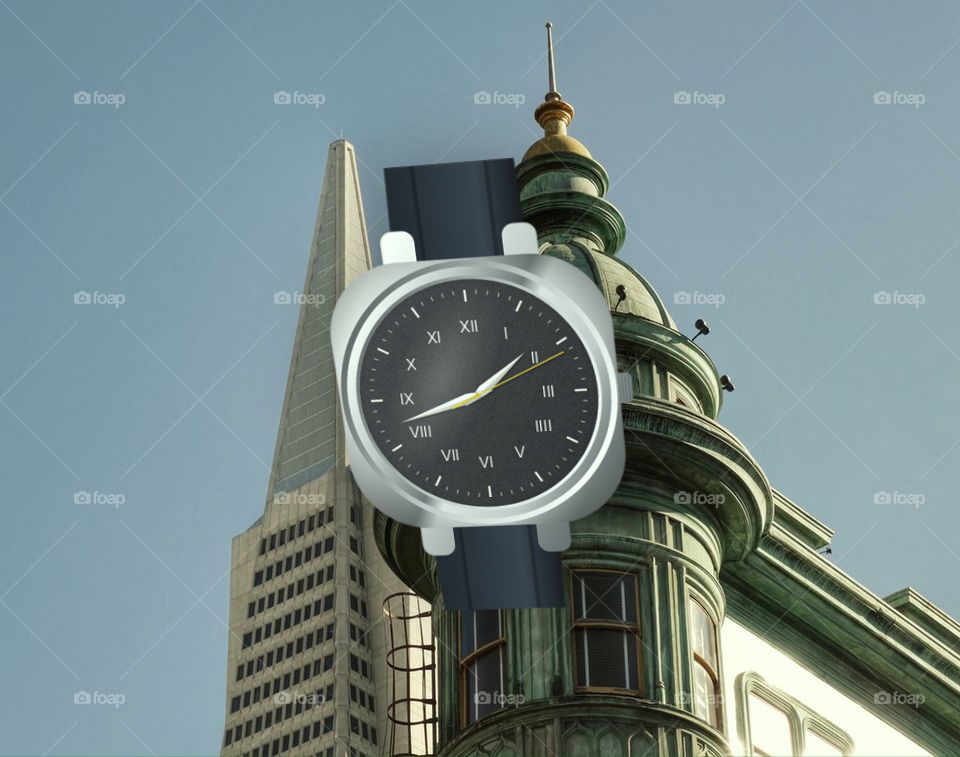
1h42m11s
